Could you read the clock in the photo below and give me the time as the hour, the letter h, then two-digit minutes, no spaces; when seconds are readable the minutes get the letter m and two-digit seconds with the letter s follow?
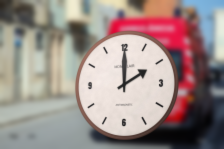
2h00
